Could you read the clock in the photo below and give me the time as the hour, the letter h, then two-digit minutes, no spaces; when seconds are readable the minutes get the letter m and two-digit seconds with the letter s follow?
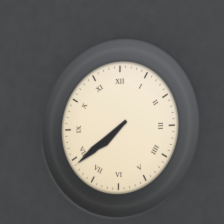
7h39
